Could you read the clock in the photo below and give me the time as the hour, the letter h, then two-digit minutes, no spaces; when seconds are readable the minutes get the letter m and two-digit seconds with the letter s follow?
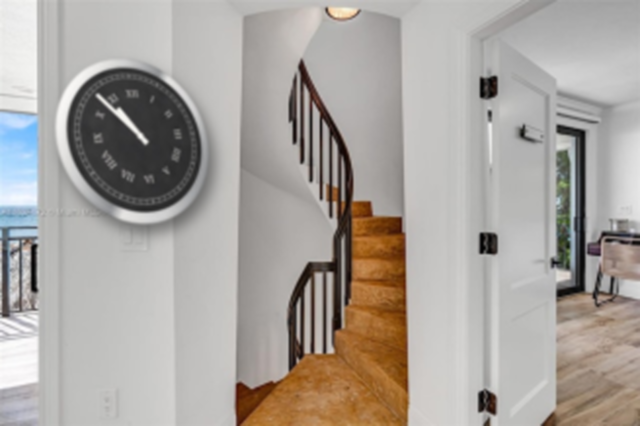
10h53
